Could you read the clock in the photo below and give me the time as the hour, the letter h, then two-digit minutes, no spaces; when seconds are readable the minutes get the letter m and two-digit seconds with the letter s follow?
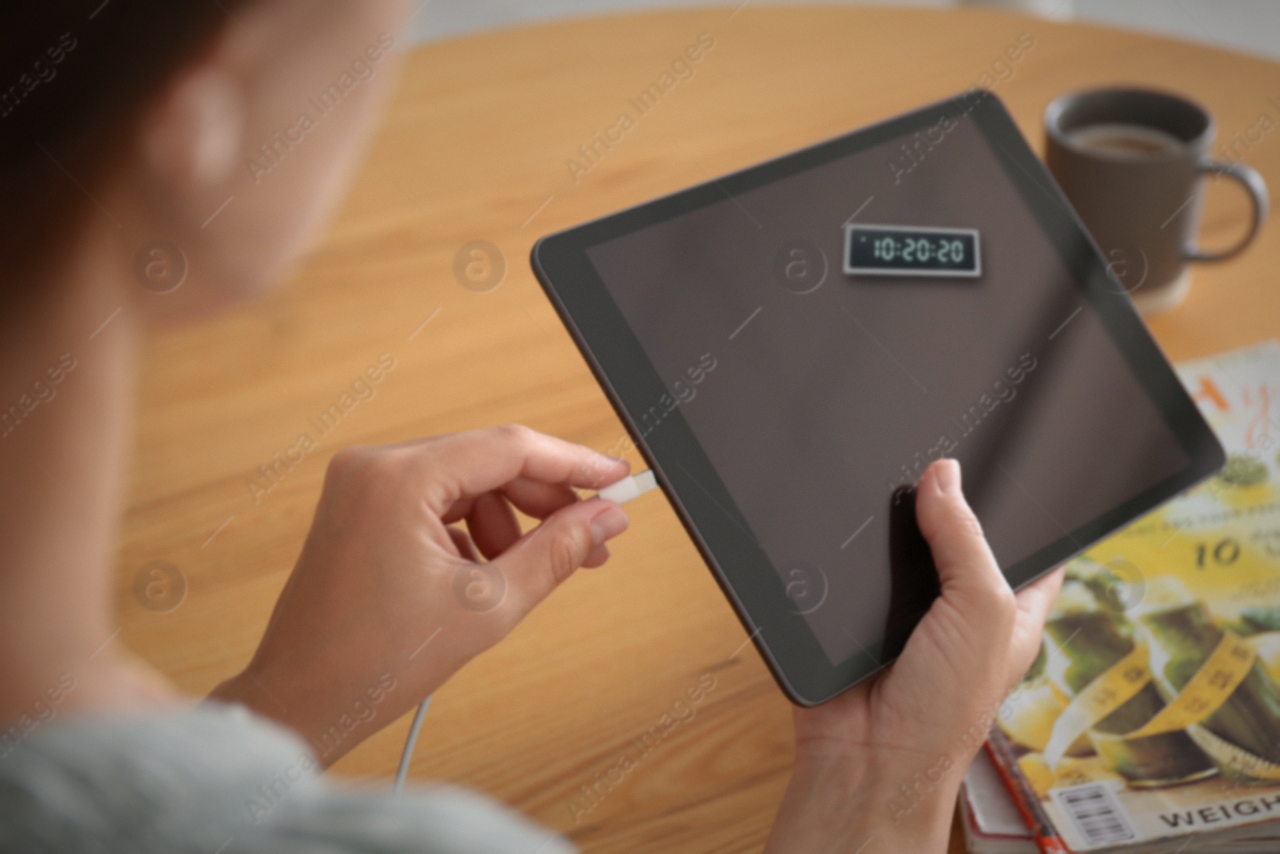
10h20m20s
